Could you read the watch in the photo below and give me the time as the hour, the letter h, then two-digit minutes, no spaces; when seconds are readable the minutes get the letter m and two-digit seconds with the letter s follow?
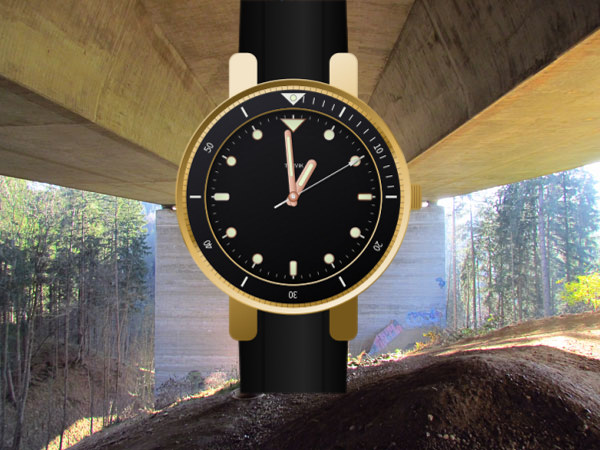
12h59m10s
